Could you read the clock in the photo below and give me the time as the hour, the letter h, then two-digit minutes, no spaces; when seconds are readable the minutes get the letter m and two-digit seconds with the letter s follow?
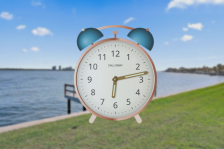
6h13
